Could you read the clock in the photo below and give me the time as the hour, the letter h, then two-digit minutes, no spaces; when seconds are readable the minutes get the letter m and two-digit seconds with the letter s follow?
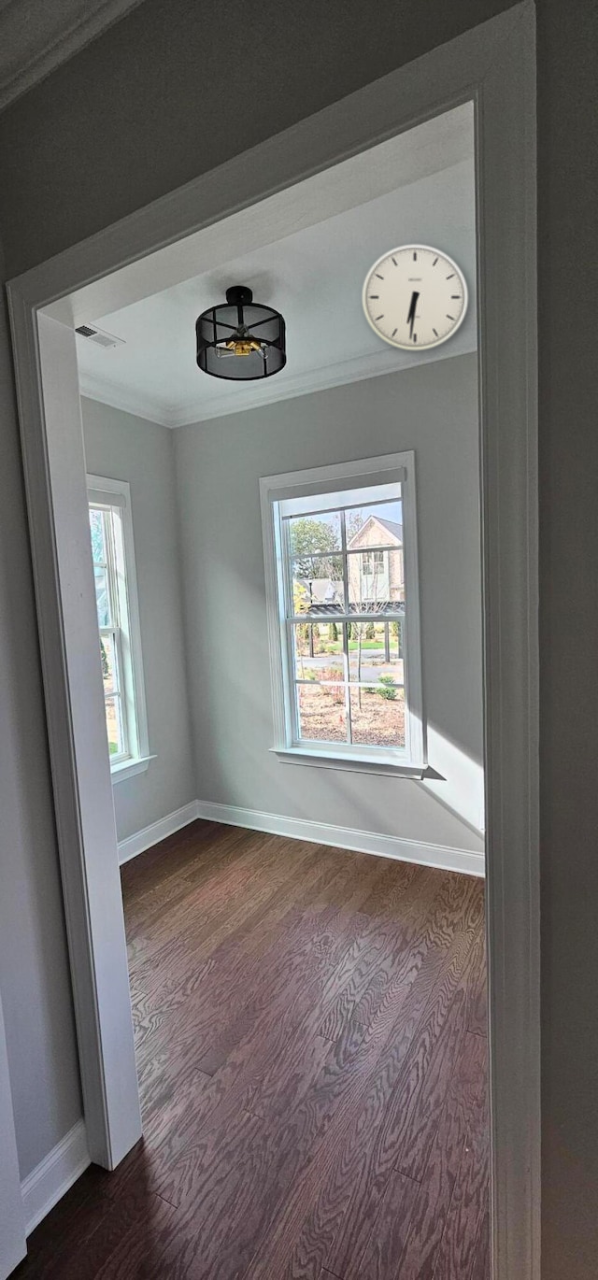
6h31
